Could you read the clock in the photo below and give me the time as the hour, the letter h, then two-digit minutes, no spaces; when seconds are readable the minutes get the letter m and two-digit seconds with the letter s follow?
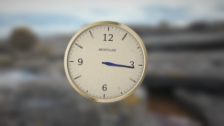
3h16
